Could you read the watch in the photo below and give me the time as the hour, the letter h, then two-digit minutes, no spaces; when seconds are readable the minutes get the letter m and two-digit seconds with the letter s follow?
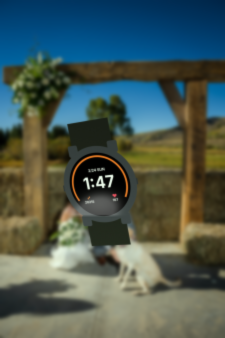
1h47
